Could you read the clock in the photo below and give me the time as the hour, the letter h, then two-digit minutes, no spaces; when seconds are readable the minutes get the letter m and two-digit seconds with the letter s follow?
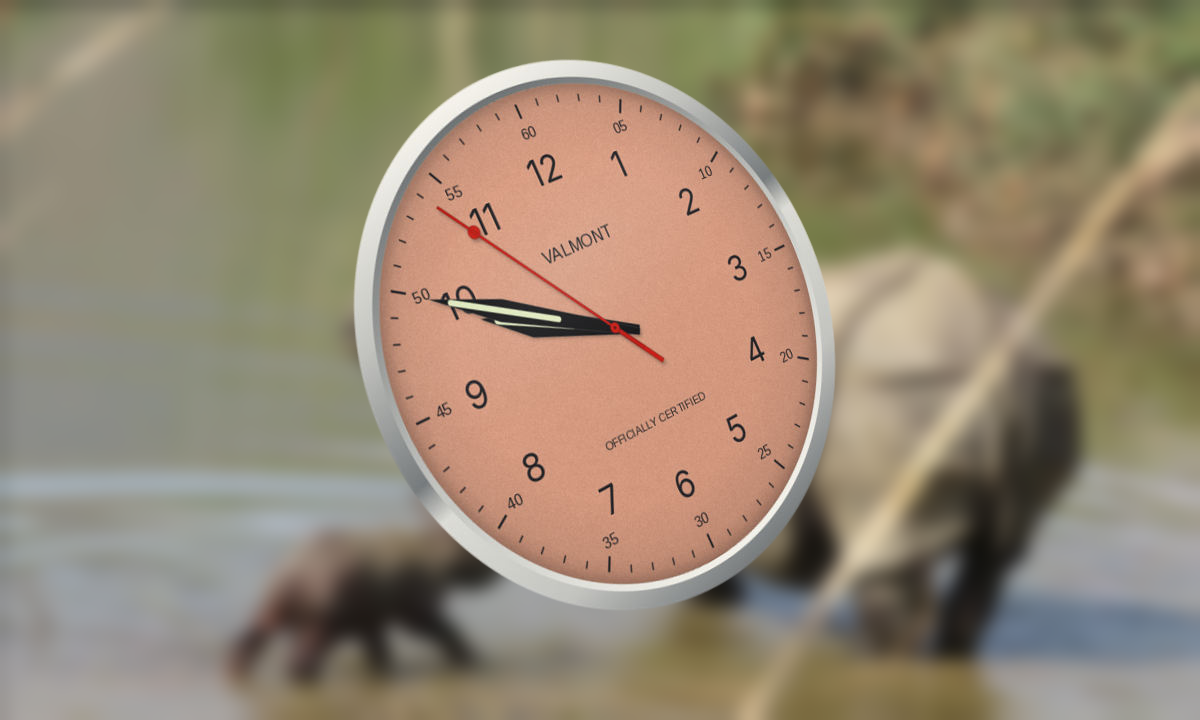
9h49m54s
